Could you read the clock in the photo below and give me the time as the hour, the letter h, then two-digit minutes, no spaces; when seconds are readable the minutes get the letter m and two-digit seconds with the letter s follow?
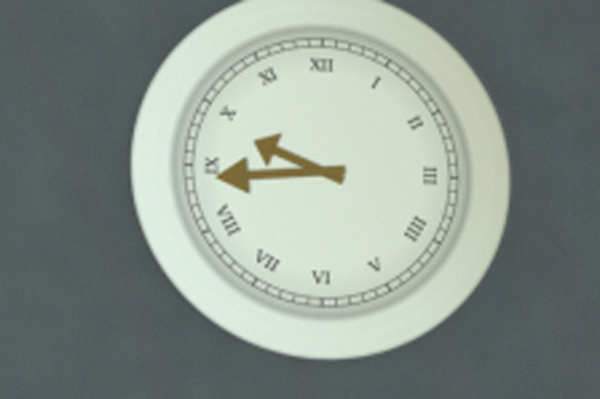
9h44
